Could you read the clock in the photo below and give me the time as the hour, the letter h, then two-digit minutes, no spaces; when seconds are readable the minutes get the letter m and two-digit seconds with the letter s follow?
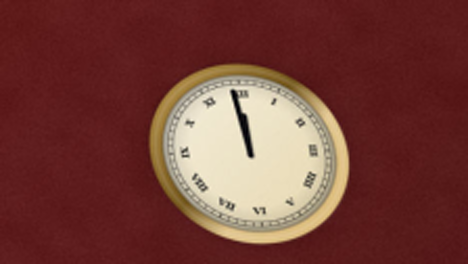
11h59
